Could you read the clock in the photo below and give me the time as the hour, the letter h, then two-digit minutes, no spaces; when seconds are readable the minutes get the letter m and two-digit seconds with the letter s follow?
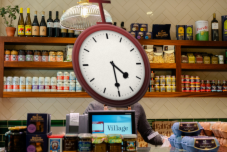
4h30
